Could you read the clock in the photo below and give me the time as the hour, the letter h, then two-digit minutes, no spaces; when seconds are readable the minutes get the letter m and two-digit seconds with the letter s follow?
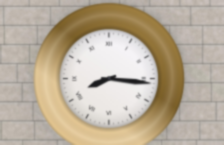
8h16
